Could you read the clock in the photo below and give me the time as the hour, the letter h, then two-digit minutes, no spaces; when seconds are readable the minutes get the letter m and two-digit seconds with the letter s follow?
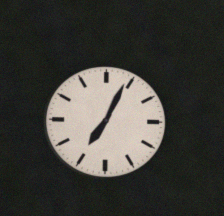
7h04
